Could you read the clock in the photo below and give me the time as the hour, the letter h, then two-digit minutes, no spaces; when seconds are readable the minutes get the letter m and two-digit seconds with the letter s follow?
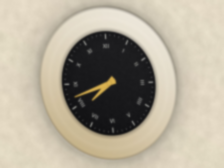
7h42
